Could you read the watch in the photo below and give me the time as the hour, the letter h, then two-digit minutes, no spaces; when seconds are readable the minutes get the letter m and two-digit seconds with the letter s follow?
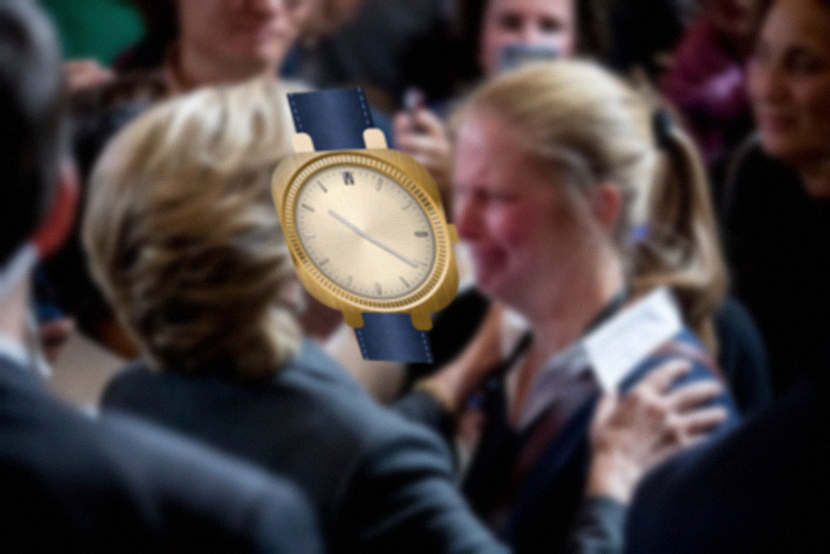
10h21
